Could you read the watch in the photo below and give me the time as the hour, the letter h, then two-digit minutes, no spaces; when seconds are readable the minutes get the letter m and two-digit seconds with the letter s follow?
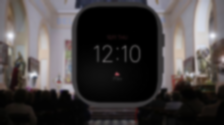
12h10
